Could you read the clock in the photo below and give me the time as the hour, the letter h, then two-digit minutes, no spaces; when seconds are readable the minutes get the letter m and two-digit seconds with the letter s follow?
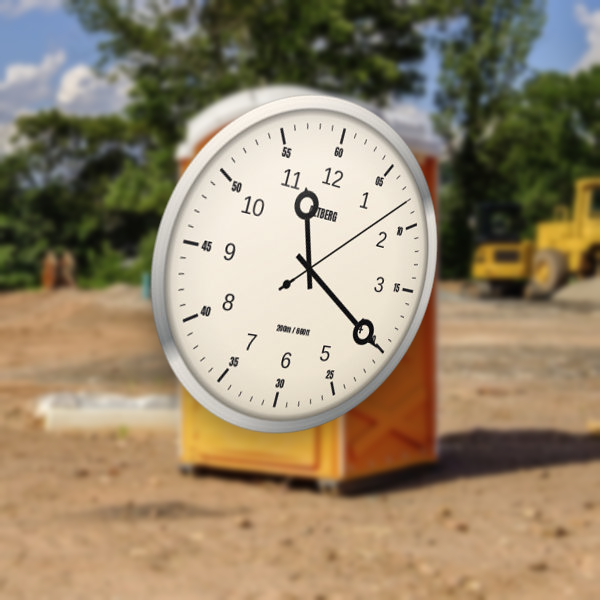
11h20m08s
